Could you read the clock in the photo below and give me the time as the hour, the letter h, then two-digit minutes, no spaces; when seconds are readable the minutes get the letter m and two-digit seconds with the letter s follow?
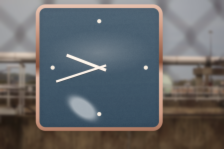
9h42
